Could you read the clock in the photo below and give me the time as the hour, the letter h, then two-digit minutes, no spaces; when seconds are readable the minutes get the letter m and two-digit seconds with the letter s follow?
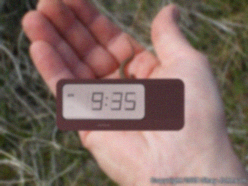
9h35
